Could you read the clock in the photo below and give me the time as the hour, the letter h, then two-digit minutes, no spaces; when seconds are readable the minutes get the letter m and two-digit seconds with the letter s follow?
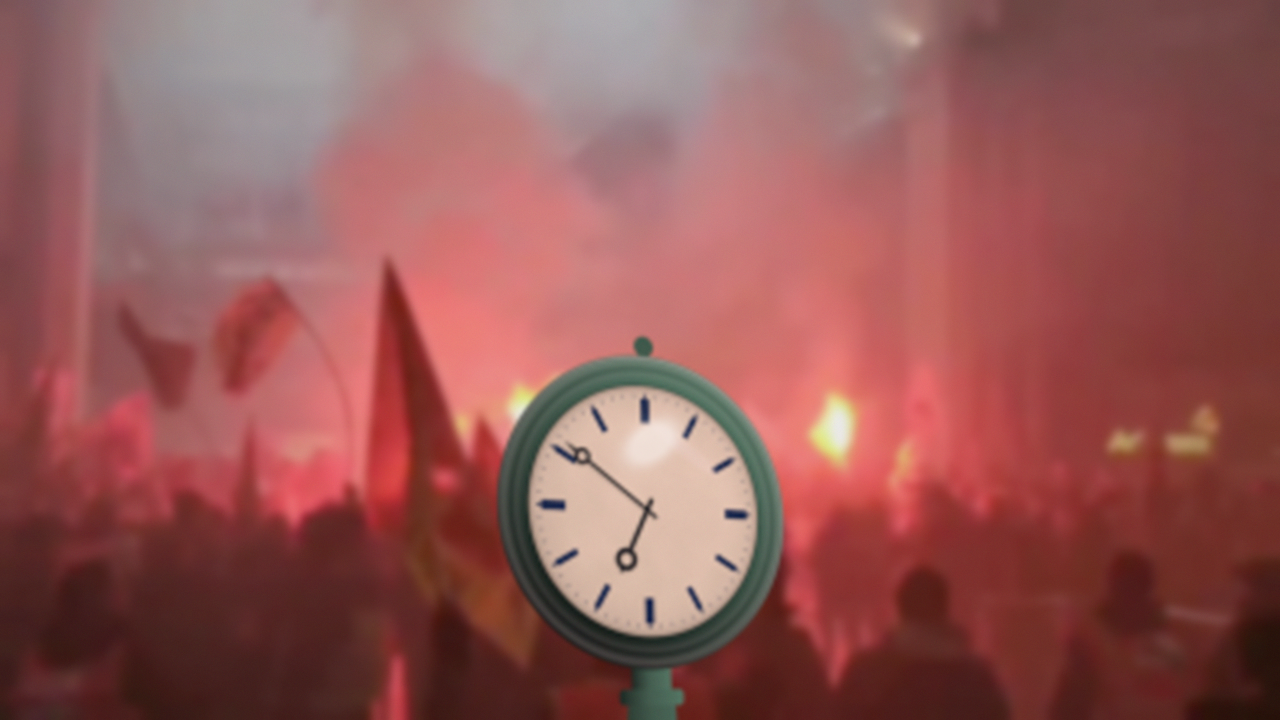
6h51
